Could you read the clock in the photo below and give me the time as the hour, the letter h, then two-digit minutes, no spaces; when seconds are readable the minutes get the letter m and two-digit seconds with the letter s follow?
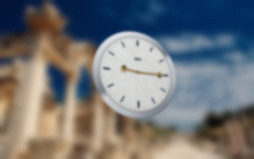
9h15
